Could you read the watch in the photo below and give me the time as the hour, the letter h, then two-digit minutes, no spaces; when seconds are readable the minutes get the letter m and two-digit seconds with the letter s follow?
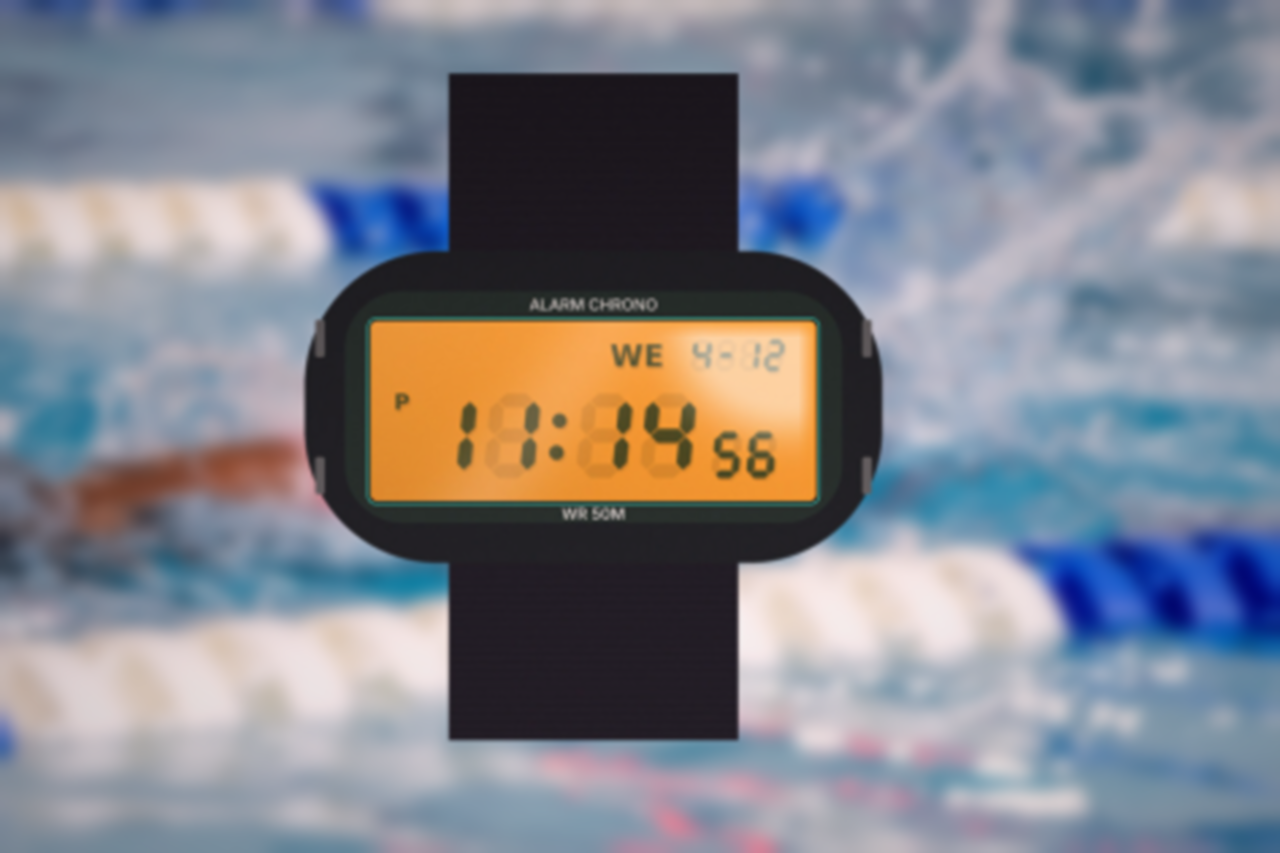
11h14m56s
